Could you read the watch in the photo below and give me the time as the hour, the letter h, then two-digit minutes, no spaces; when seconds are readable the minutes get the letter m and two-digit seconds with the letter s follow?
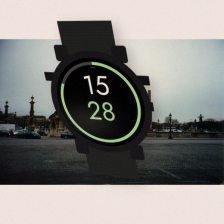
15h28
